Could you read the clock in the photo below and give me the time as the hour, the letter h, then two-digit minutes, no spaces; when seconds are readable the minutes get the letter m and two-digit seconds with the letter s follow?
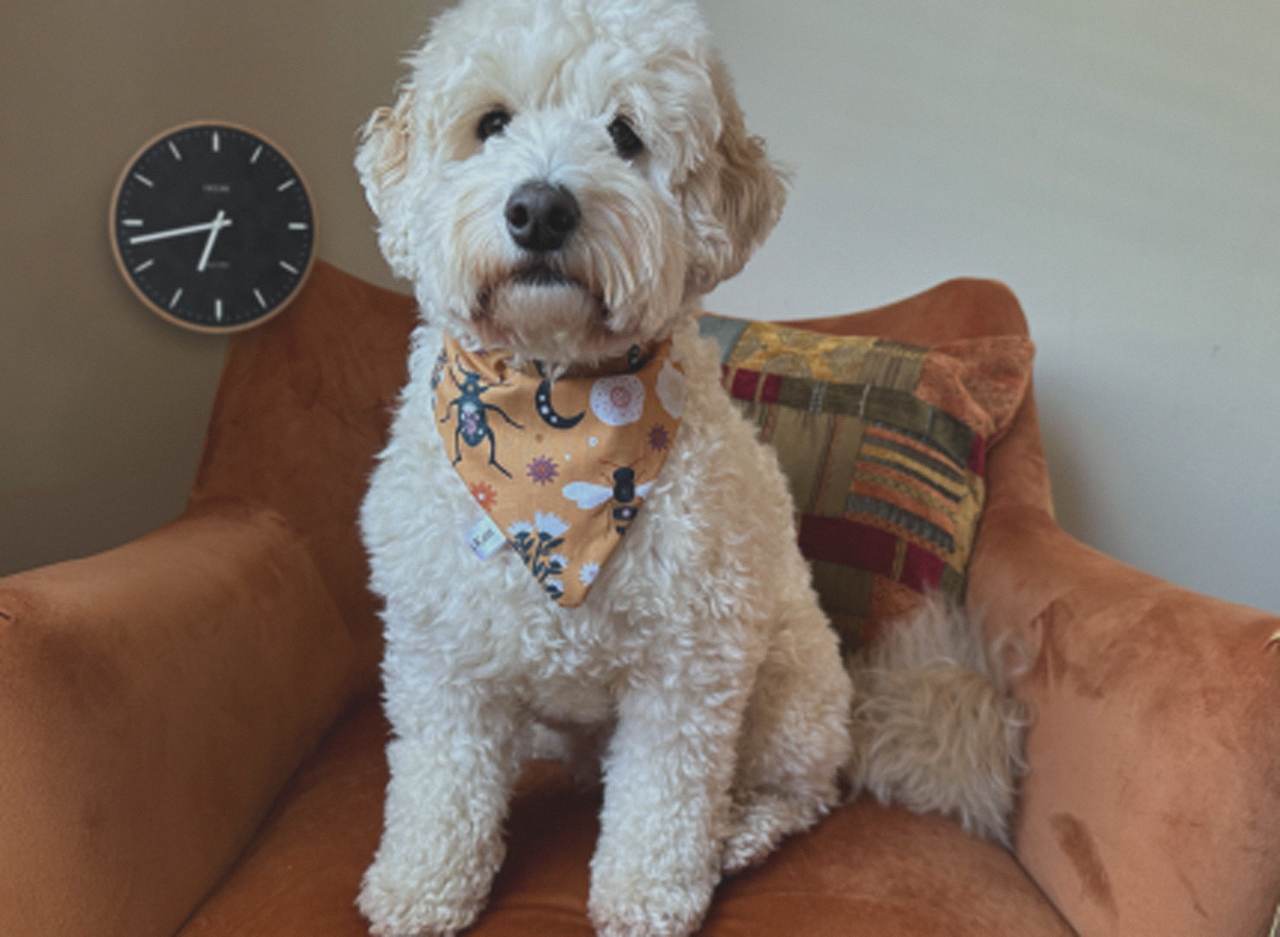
6h43
